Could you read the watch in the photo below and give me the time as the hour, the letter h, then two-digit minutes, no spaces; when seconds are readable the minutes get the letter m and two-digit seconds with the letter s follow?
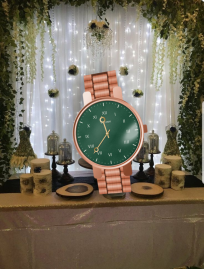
11h37
